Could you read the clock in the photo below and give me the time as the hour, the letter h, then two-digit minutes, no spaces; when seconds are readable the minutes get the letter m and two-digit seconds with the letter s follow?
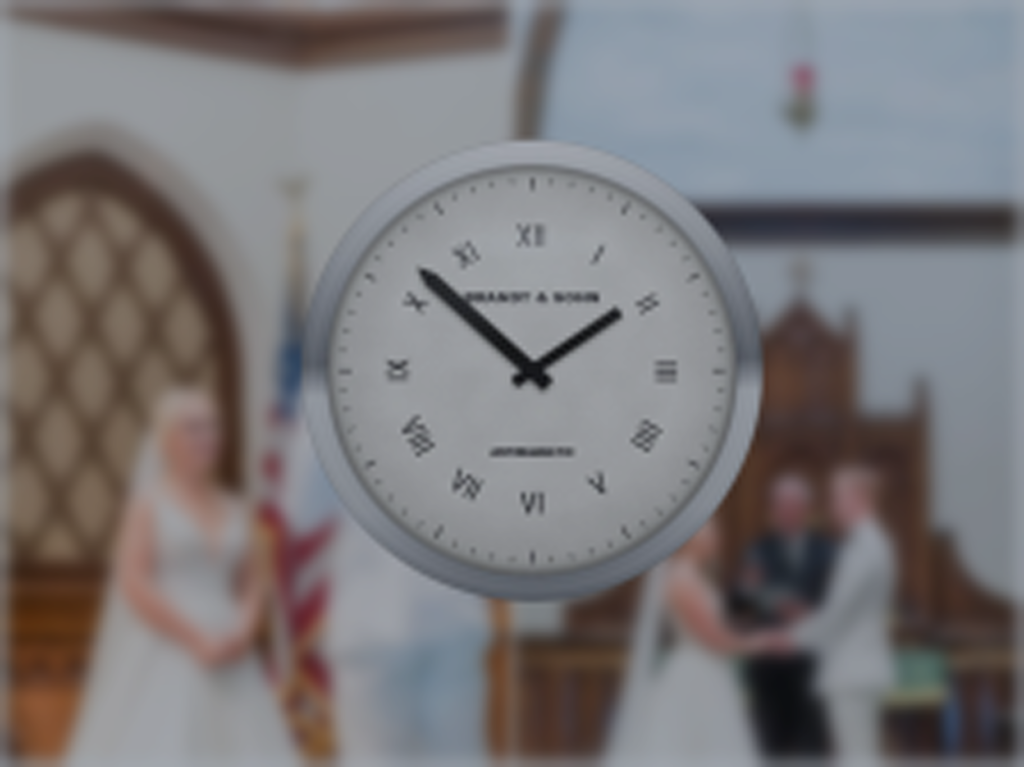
1h52
